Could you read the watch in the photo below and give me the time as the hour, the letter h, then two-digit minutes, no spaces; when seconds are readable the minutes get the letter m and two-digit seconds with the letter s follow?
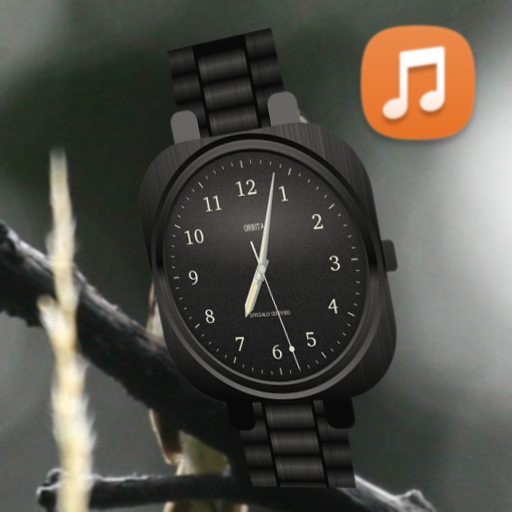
7h03m28s
